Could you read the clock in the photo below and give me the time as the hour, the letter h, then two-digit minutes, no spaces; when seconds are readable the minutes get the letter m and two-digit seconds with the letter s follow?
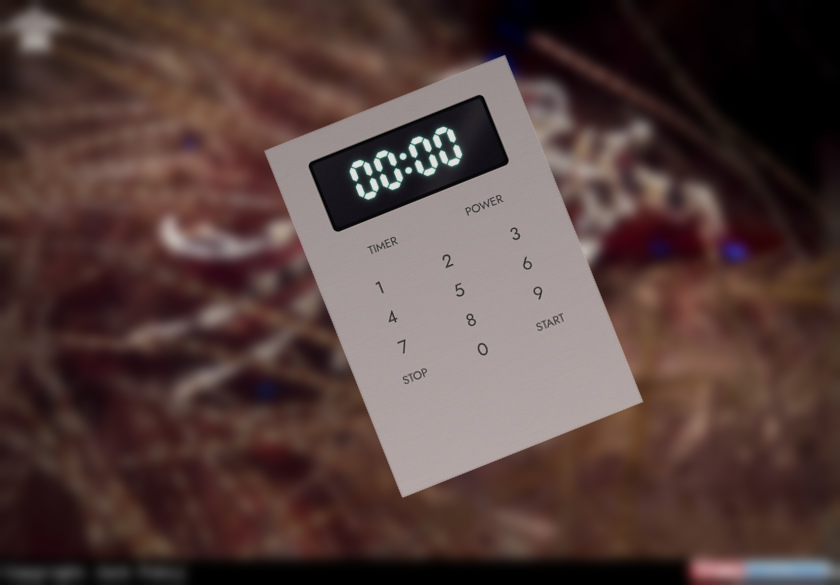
0h00
